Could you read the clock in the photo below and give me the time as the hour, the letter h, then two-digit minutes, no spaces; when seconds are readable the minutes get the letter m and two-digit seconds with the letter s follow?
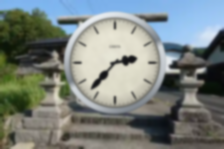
2h37
